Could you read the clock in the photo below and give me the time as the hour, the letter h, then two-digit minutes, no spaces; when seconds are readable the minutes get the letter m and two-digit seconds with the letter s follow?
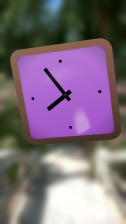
7h55
